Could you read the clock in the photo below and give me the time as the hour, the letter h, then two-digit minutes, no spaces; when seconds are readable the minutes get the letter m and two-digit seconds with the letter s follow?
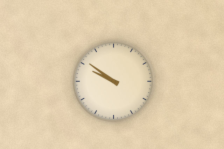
9h51
